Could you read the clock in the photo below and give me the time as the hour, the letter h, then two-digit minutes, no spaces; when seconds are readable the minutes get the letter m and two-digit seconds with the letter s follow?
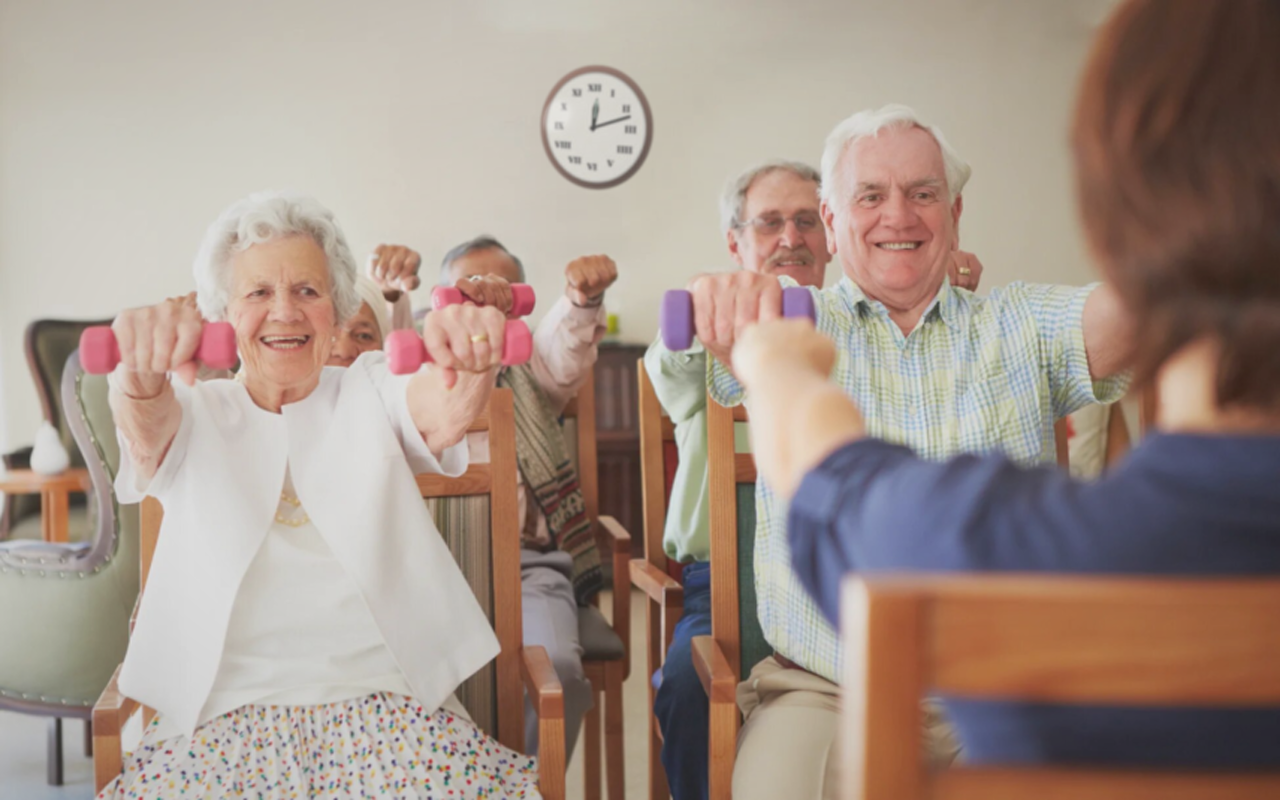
12h12
